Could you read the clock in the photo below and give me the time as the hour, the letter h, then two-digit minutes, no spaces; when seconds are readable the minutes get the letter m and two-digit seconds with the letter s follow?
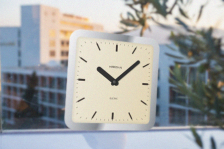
10h08
